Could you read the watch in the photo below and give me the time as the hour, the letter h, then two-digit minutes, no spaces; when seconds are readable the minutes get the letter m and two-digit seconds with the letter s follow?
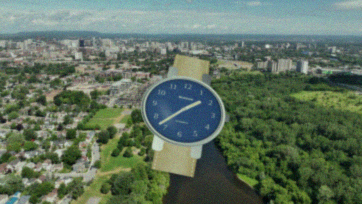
1h37
